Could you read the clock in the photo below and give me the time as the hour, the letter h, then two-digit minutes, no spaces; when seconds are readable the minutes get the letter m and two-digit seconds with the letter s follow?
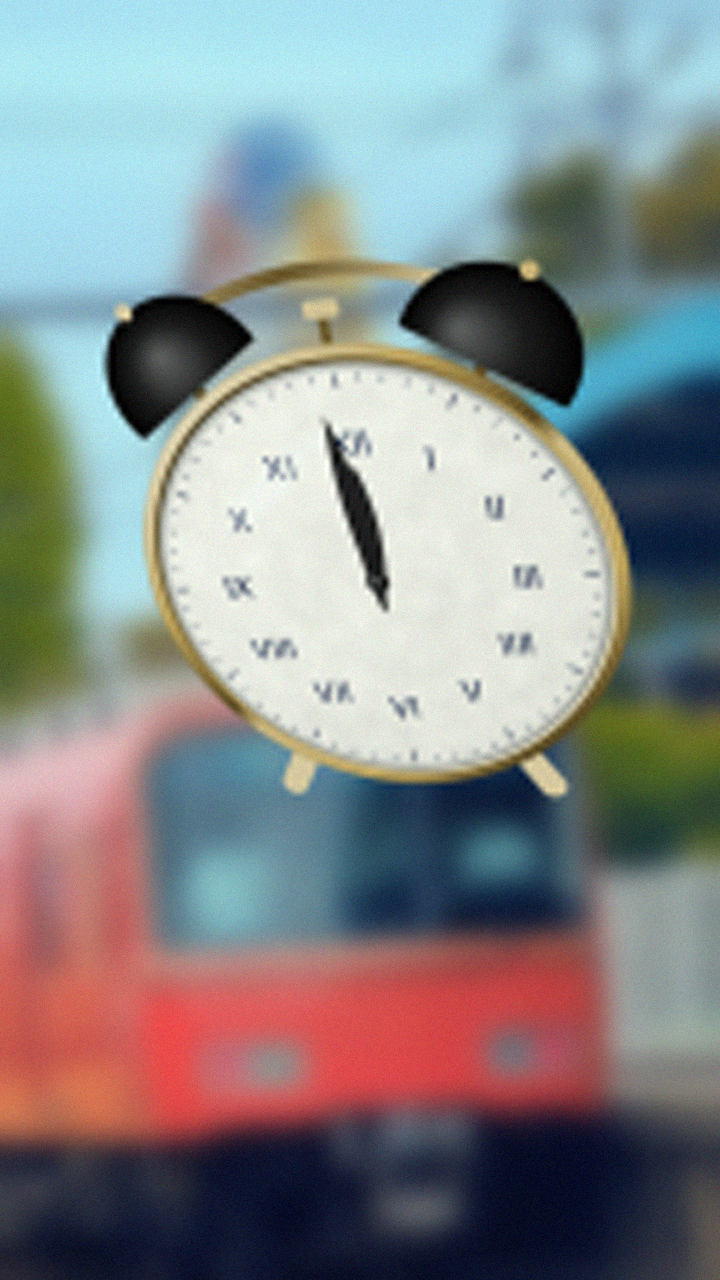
11h59
